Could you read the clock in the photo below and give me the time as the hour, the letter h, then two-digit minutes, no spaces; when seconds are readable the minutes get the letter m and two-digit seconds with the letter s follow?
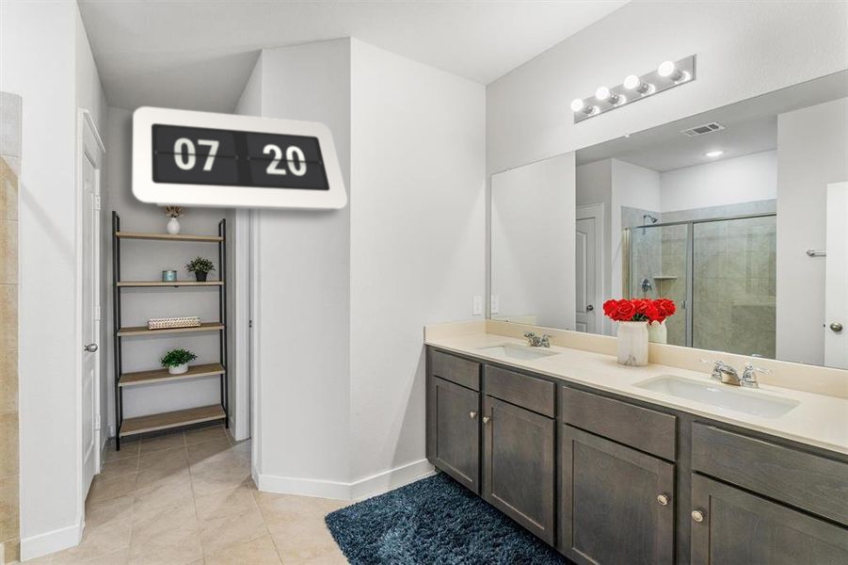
7h20
